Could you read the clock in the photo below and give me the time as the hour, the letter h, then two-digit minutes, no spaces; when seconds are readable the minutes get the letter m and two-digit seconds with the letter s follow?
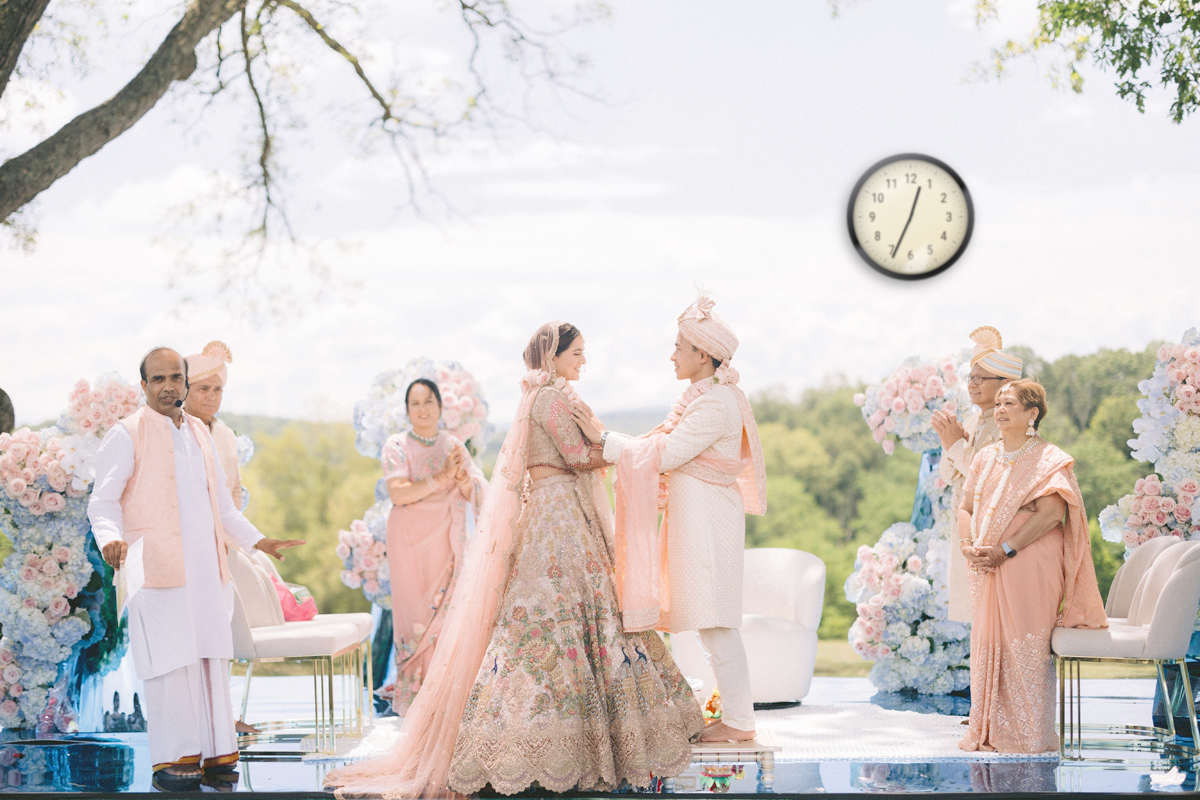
12h34
